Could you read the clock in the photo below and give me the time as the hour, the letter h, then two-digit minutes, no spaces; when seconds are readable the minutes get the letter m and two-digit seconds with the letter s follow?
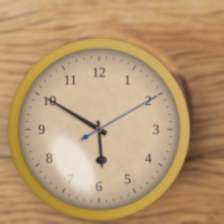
5h50m10s
